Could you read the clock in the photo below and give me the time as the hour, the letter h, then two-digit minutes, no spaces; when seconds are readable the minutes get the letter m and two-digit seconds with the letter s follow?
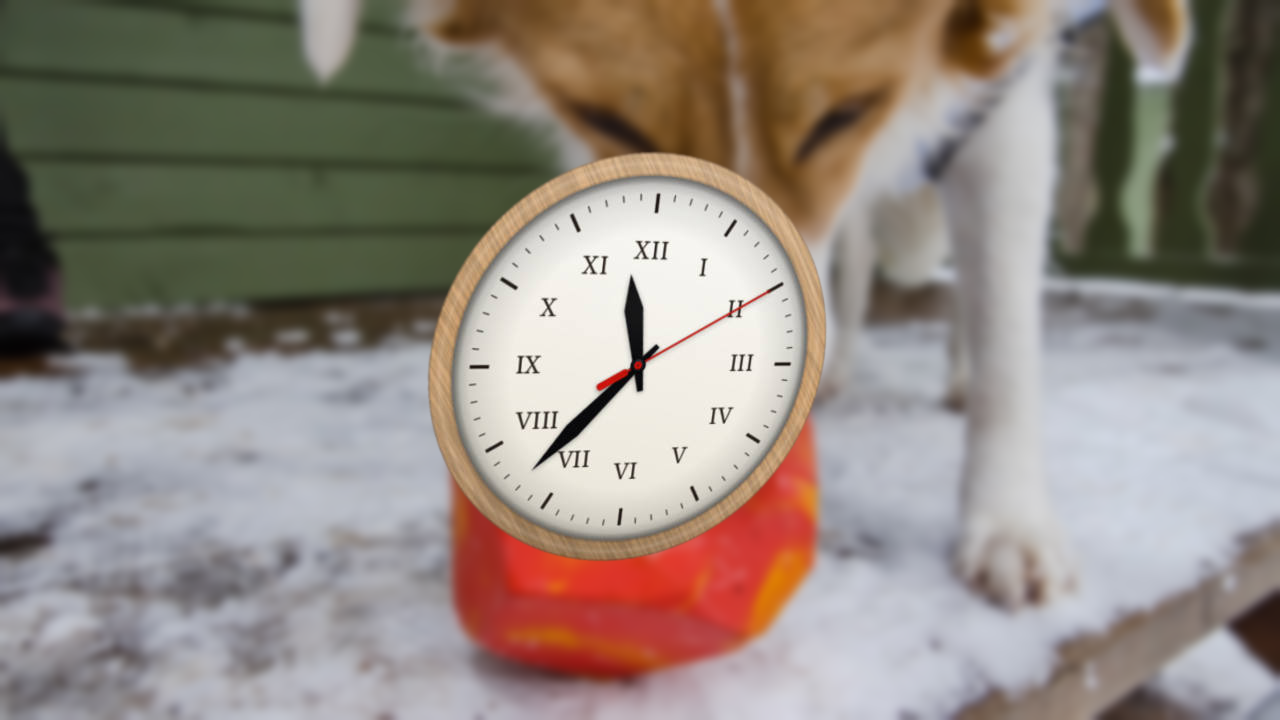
11h37m10s
